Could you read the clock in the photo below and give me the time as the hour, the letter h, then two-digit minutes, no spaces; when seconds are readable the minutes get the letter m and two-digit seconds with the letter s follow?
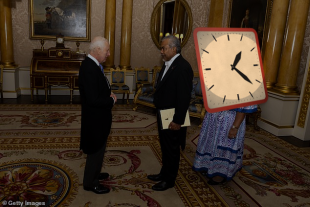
1h22
